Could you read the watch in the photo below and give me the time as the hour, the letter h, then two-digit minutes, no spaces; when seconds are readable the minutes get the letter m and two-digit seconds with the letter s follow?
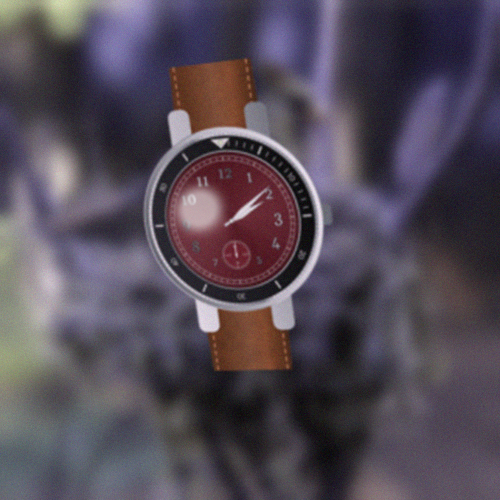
2h09
